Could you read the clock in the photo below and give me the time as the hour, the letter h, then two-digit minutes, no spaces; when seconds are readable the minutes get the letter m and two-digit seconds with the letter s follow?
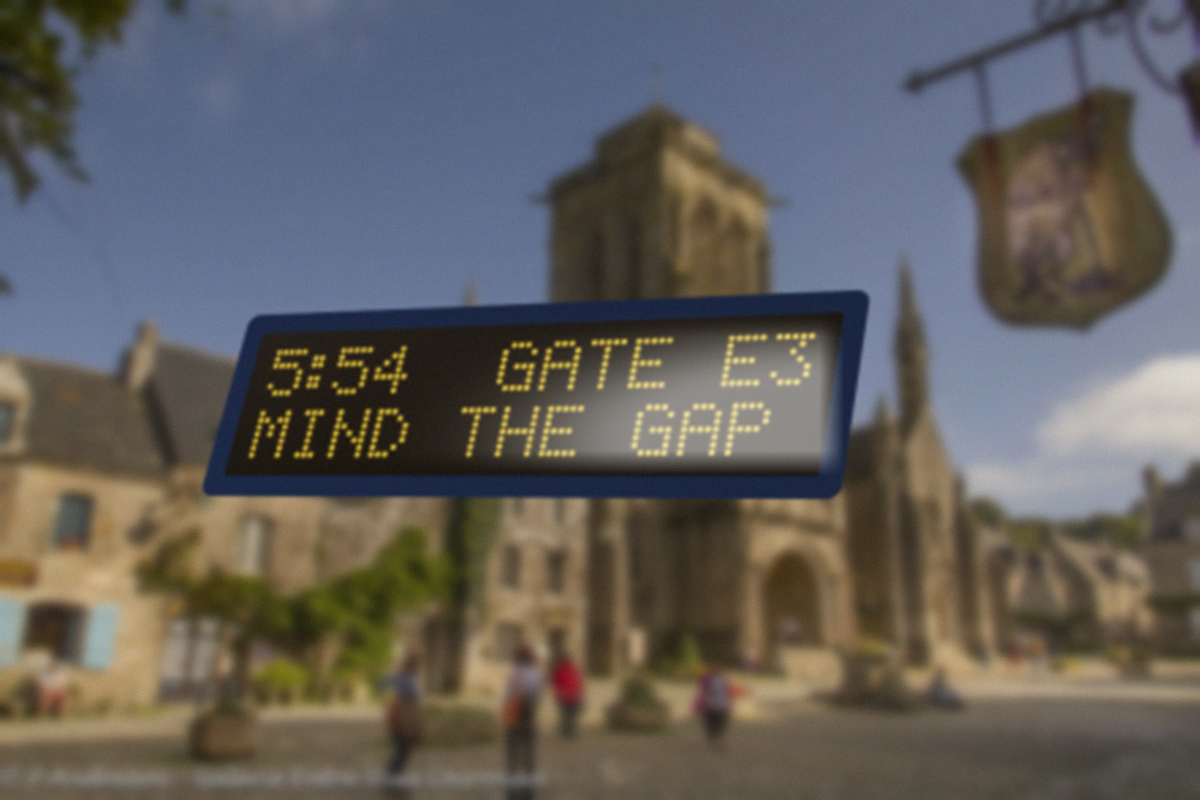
5h54
